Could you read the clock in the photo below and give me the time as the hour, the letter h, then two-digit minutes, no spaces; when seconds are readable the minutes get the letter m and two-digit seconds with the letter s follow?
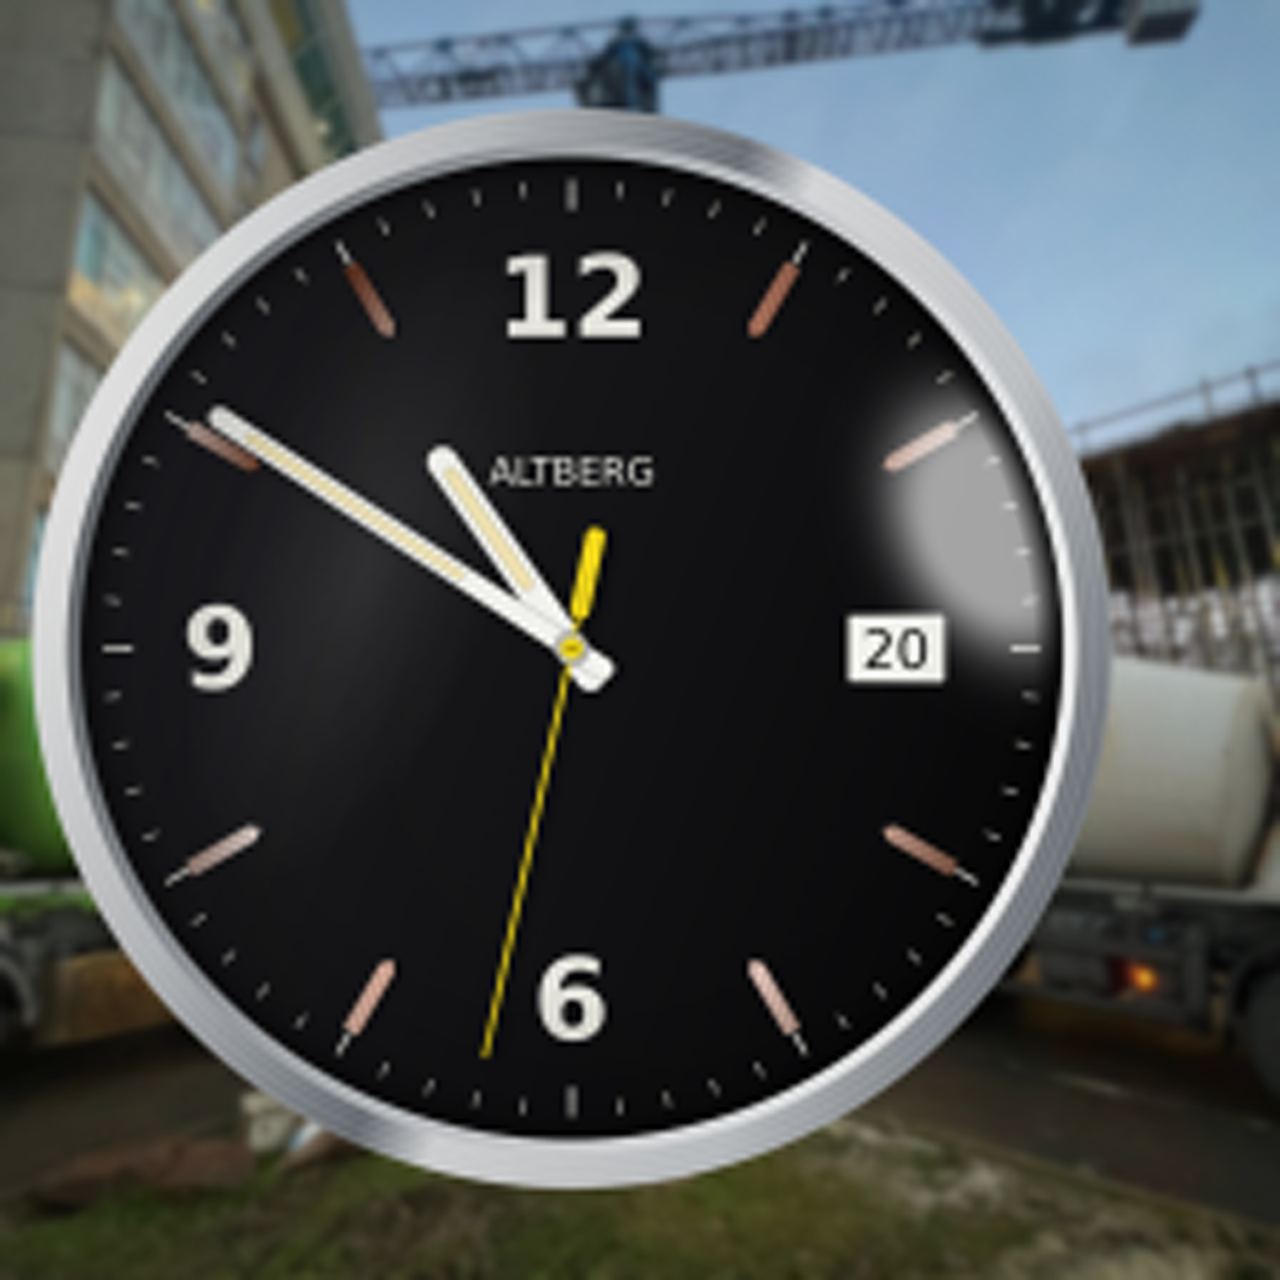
10h50m32s
